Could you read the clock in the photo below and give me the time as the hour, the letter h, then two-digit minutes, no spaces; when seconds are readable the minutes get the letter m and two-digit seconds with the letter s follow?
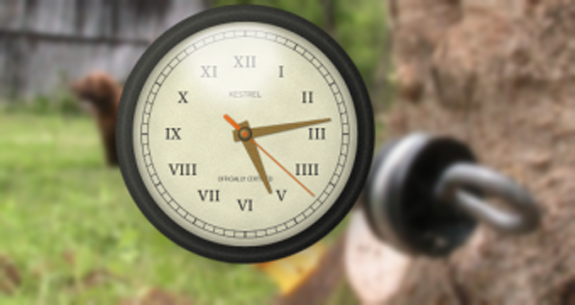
5h13m22s
